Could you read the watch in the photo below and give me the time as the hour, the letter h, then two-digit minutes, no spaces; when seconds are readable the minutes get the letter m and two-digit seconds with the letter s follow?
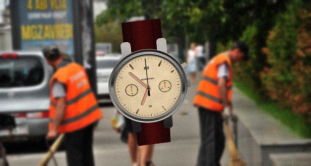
6h53
